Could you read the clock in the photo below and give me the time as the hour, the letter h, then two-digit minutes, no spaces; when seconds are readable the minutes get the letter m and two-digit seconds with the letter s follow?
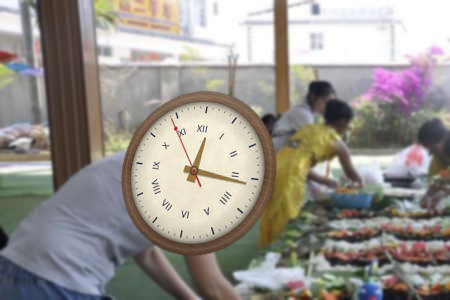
12h15m54s
